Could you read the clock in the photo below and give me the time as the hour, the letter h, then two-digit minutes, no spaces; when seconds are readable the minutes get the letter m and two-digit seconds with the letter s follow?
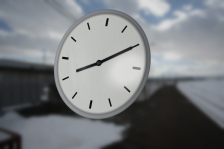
8h10
